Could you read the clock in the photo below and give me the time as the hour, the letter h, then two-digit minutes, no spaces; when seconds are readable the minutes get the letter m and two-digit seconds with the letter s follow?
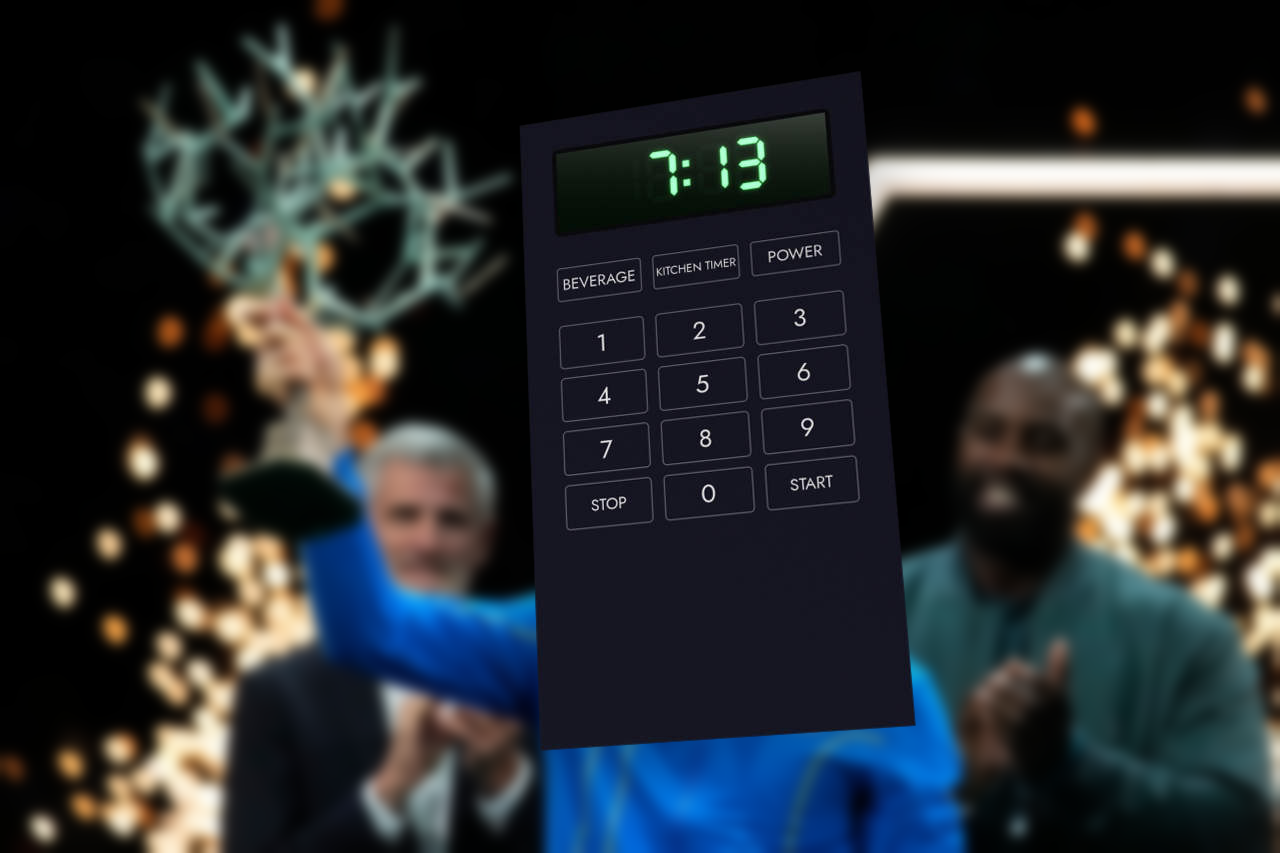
7h13
